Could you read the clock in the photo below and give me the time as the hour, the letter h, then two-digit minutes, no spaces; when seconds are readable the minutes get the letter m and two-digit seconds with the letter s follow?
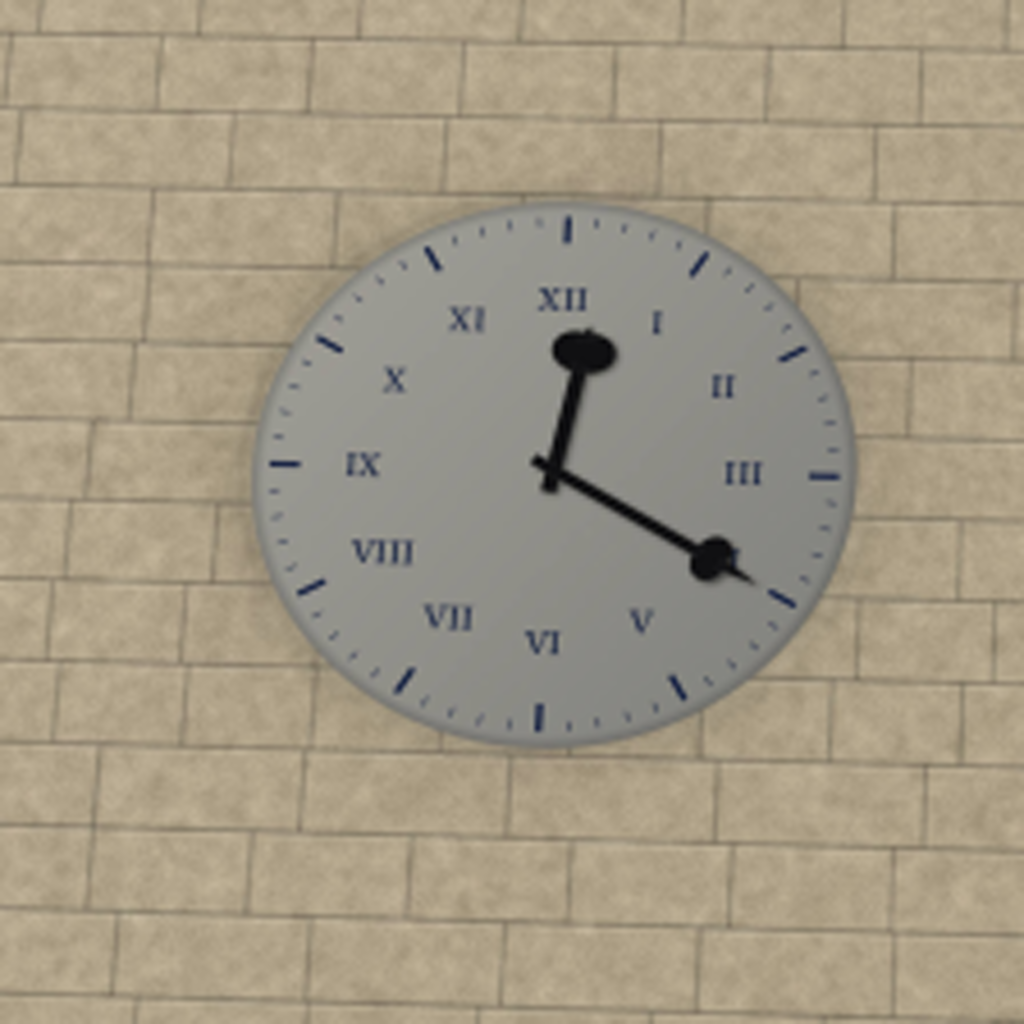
12h20
